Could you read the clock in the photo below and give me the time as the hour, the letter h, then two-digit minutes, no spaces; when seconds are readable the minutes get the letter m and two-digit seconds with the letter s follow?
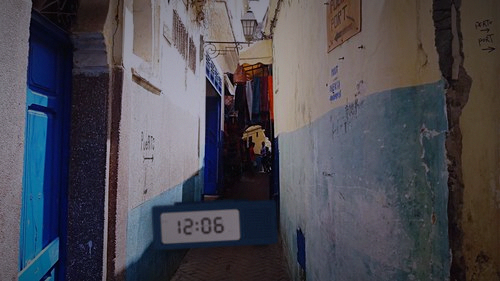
12h06
